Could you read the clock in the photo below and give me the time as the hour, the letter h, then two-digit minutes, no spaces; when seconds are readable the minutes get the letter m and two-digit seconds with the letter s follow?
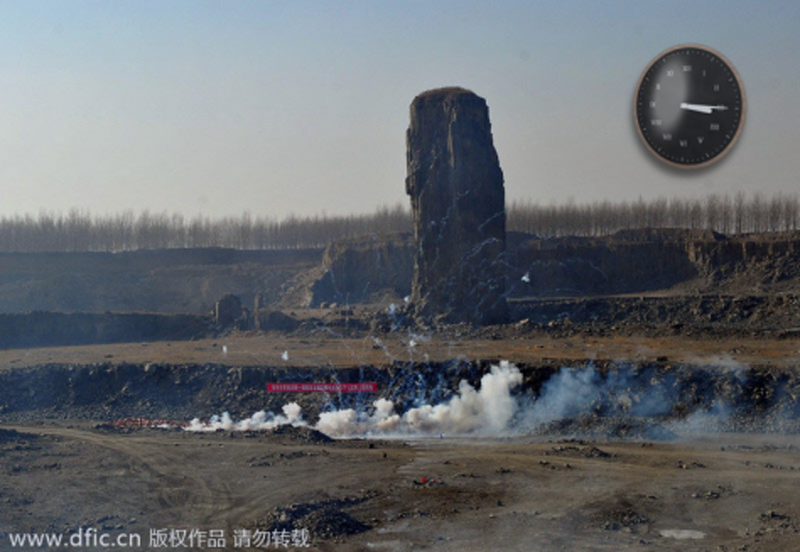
3h15
